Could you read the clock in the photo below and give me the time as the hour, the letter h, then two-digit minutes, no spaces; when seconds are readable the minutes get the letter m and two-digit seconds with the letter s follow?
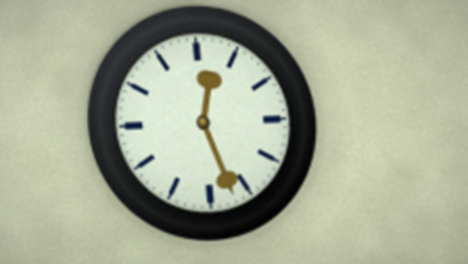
12h27
